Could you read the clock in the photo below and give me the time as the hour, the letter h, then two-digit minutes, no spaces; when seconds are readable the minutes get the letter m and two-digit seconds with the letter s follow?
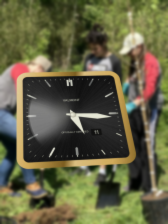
5h16
